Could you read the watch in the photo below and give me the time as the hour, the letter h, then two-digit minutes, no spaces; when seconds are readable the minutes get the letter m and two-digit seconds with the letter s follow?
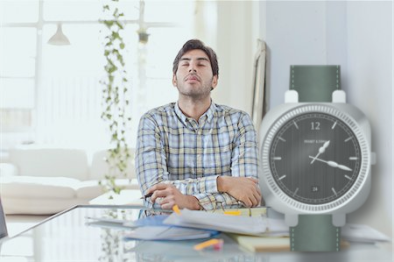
1h18
